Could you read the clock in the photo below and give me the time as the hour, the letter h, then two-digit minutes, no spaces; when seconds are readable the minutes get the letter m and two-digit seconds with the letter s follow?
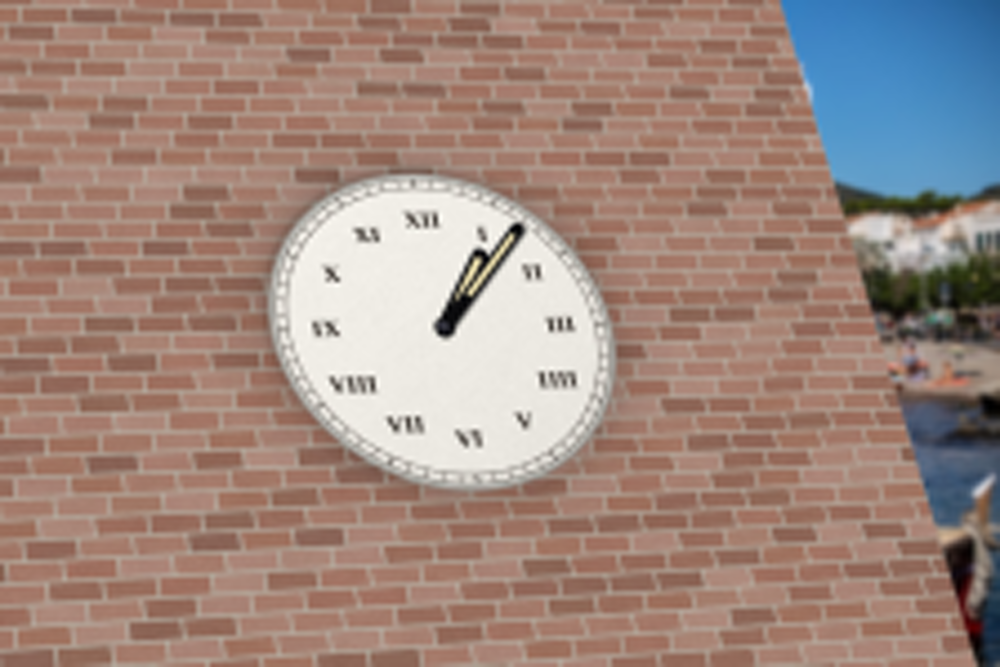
1h07
